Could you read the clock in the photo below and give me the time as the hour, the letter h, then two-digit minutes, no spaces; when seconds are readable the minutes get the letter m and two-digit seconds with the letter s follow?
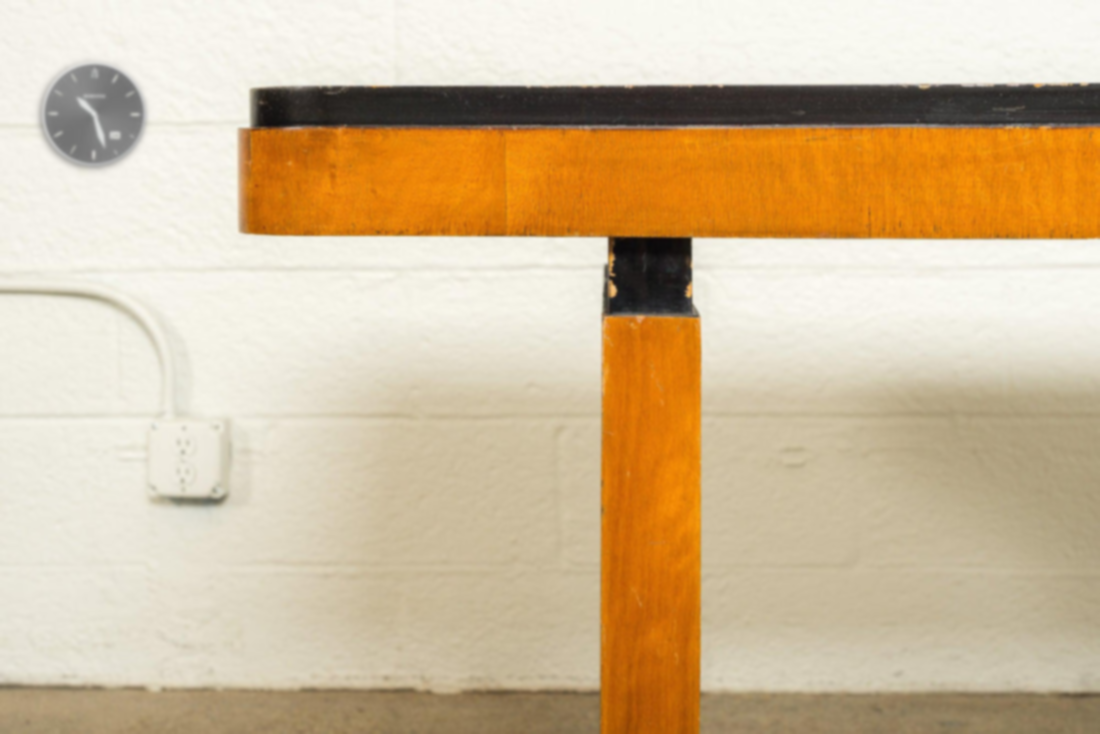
10h27
